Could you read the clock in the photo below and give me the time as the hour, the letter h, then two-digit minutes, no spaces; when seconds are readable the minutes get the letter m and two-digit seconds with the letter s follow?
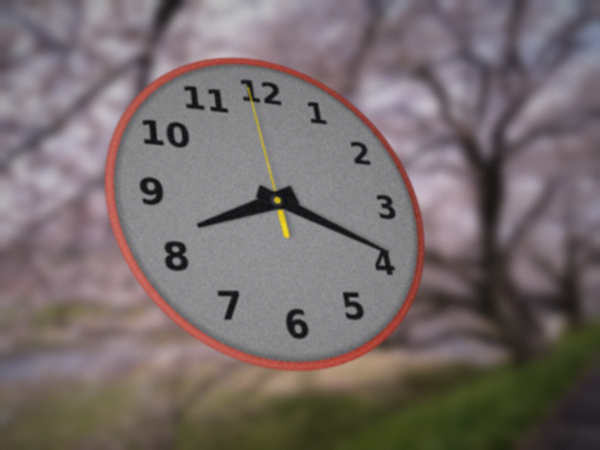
8h18m59s
